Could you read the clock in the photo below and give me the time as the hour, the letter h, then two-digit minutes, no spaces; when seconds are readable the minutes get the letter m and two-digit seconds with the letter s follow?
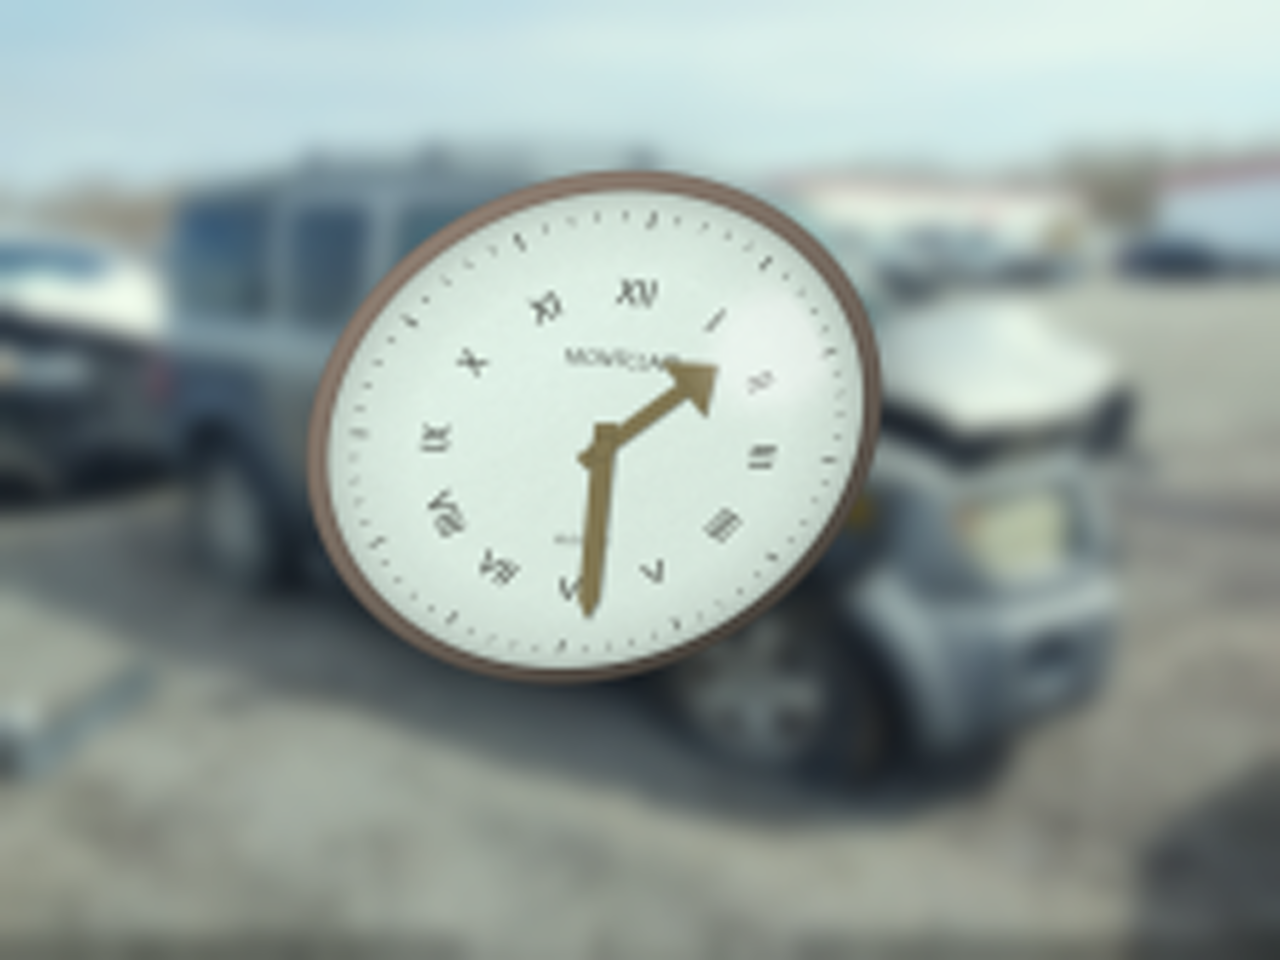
1h29
